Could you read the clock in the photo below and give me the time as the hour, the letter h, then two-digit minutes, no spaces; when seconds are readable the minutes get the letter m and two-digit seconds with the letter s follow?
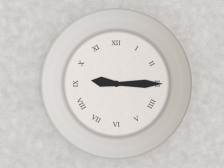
9h15
